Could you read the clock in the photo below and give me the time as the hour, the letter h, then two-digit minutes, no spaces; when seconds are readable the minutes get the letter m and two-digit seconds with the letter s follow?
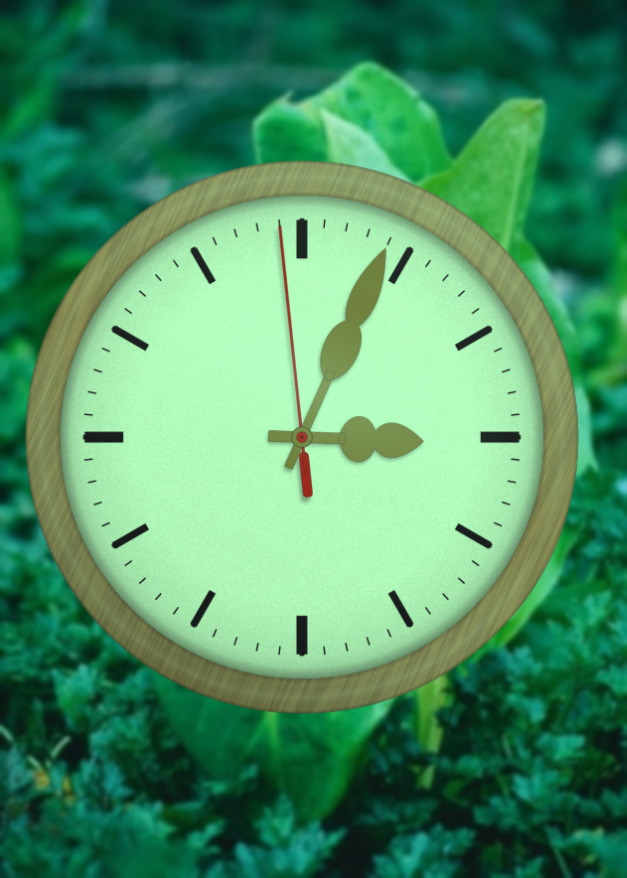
3h03m59s
